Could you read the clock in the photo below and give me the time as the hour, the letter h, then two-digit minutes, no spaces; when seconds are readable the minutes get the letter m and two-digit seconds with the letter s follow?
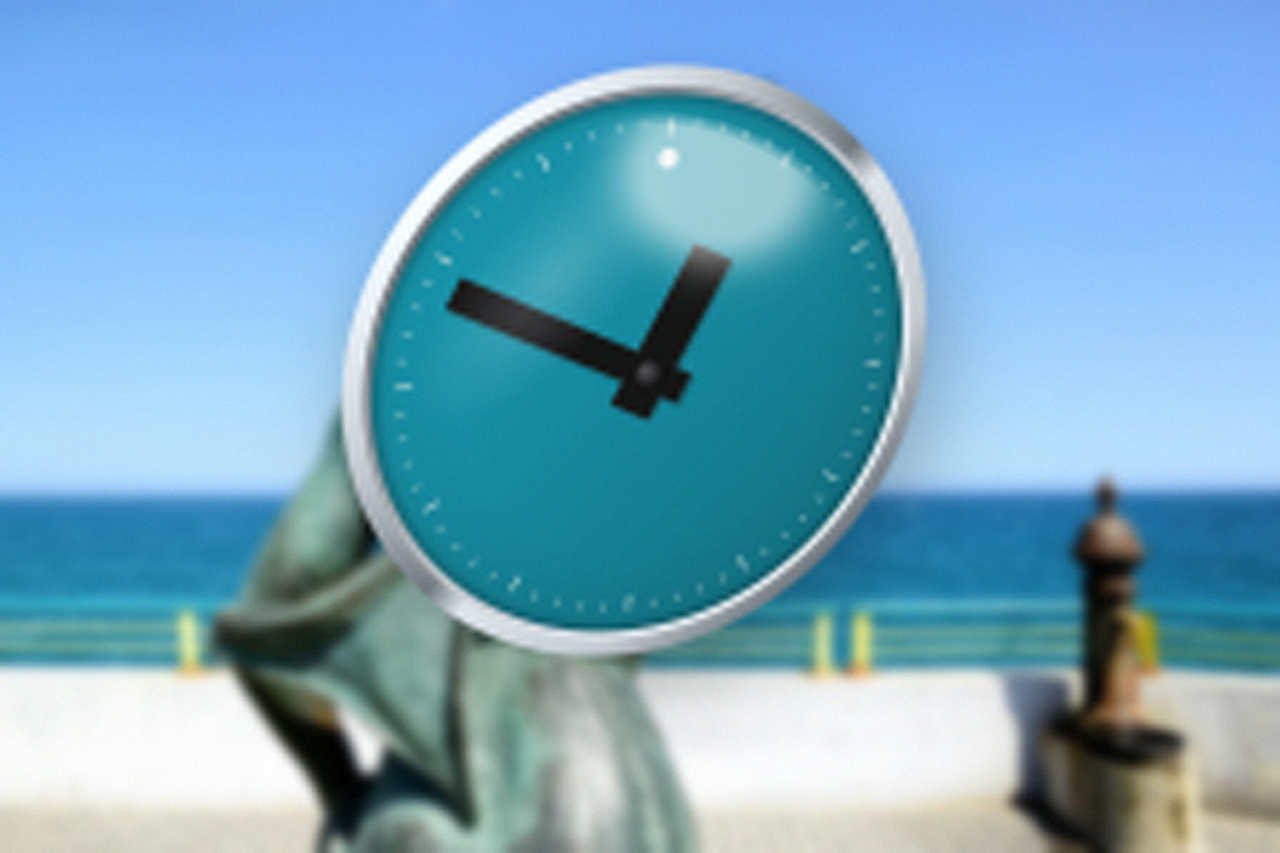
12h49
